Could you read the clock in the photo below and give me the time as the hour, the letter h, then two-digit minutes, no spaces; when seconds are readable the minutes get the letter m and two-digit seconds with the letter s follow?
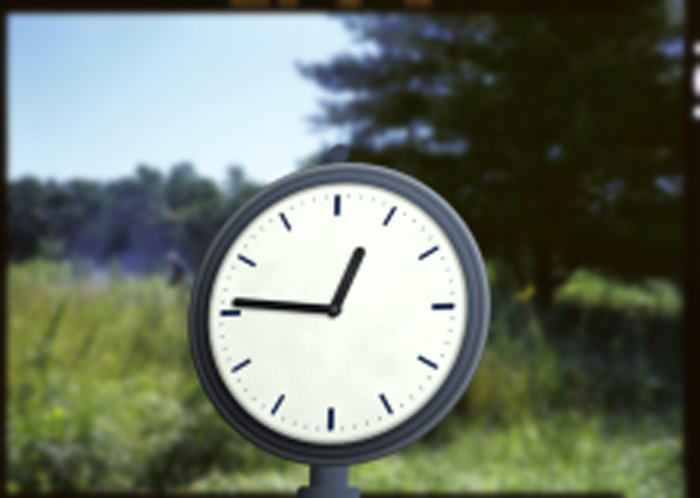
12h46
